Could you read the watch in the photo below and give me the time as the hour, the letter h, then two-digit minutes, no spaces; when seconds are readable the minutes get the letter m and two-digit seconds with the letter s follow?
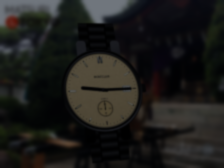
9h15
